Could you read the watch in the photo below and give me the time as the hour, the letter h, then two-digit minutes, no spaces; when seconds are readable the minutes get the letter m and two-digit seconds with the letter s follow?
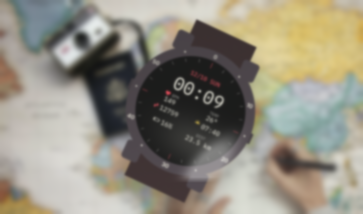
0h09
